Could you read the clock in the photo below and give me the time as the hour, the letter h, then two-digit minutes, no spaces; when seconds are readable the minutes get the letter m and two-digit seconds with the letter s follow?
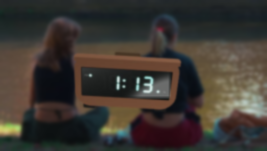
1h13
